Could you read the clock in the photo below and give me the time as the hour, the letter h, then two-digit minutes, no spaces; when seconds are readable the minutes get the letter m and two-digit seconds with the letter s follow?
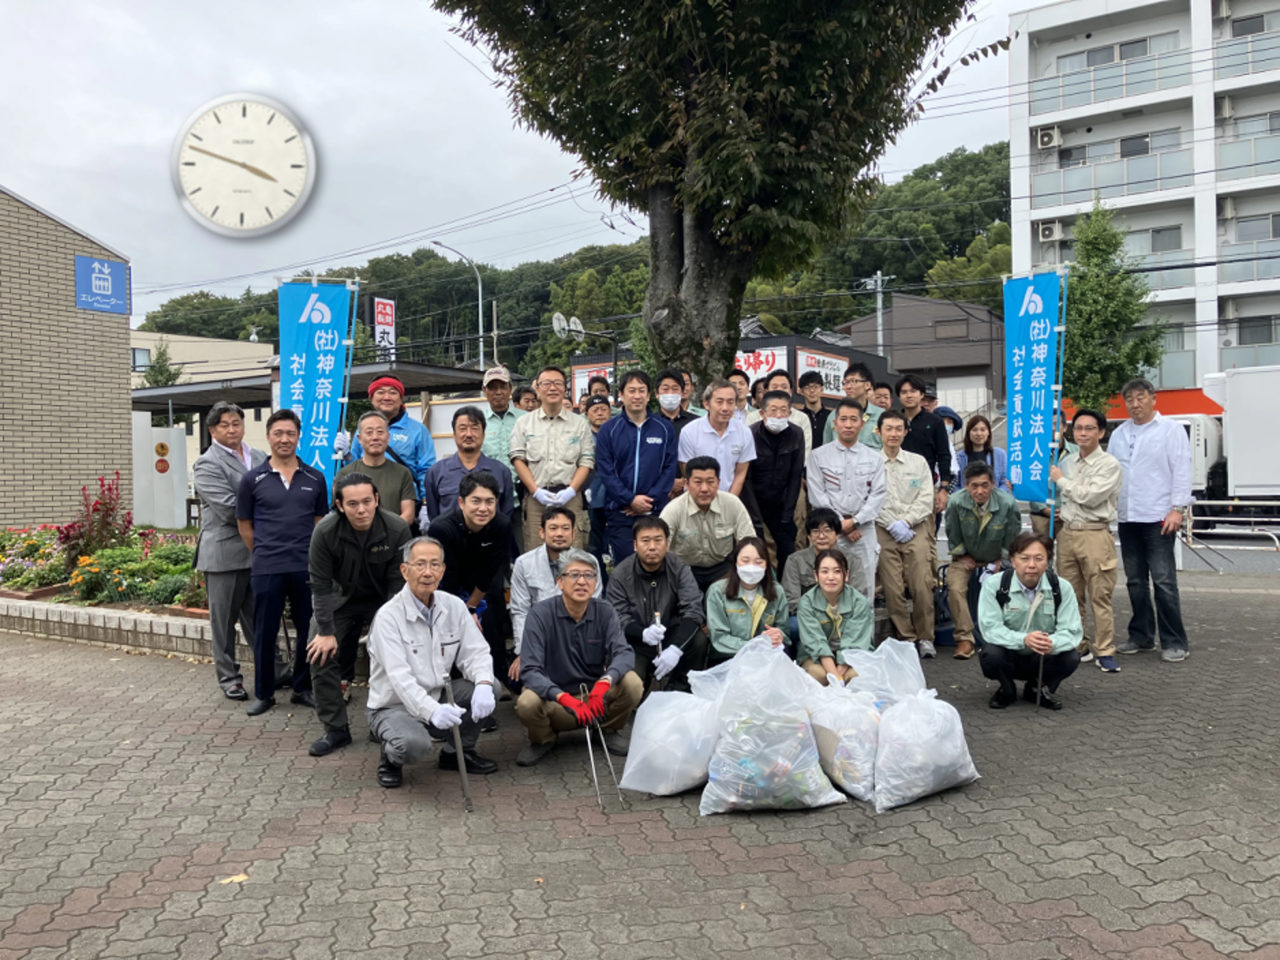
3h48
